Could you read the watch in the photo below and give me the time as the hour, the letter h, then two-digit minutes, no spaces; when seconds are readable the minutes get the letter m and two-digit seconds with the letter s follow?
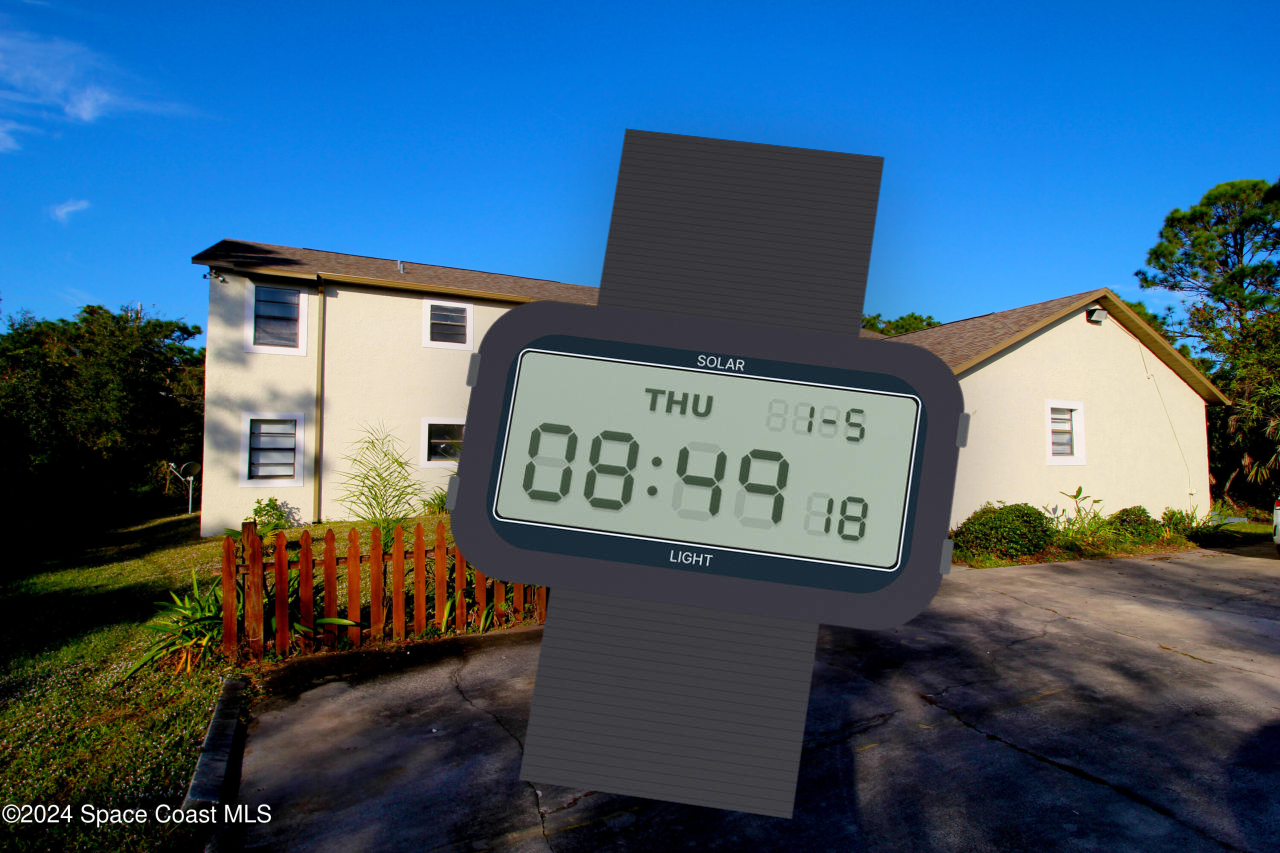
8h49m18s
